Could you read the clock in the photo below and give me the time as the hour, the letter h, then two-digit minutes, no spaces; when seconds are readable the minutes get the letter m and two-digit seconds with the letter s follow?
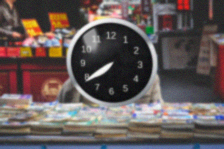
7h39
